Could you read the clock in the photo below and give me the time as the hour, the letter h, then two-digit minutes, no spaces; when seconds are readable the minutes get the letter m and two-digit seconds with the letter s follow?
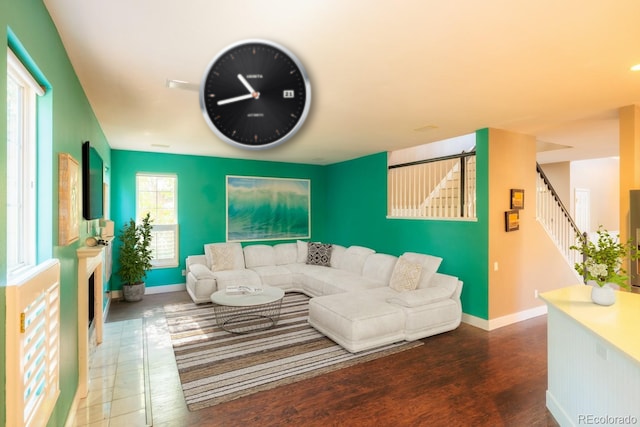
10h43
